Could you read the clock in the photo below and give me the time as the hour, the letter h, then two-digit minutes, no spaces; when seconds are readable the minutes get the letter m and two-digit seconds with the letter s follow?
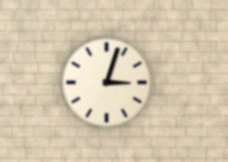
3h03
